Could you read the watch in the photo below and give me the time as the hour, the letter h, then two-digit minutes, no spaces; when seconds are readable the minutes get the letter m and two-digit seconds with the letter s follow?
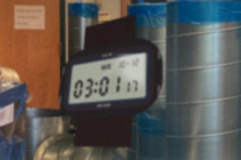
3h01m17s
